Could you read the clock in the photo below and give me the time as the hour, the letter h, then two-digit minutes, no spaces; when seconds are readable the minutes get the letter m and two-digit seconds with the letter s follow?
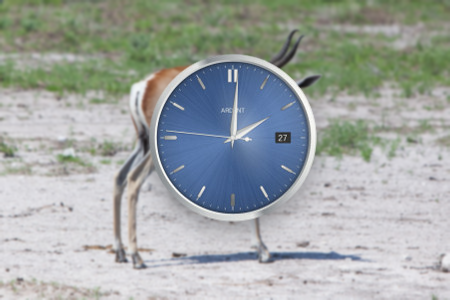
2h00m46s
